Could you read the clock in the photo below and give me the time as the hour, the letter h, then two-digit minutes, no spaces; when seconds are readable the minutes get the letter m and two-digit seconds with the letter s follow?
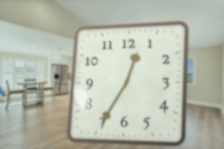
12h35
